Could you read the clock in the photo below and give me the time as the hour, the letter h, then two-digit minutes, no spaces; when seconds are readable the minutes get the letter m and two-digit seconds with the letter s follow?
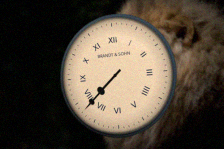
7h38
